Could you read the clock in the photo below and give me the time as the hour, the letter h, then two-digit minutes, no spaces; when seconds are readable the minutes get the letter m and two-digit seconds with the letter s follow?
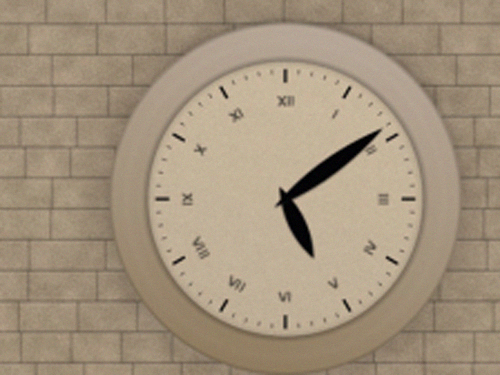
5h09
